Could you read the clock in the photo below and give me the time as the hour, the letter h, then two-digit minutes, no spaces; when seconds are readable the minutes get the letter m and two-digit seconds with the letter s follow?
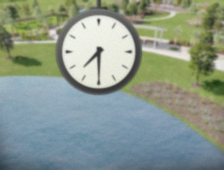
7h30
